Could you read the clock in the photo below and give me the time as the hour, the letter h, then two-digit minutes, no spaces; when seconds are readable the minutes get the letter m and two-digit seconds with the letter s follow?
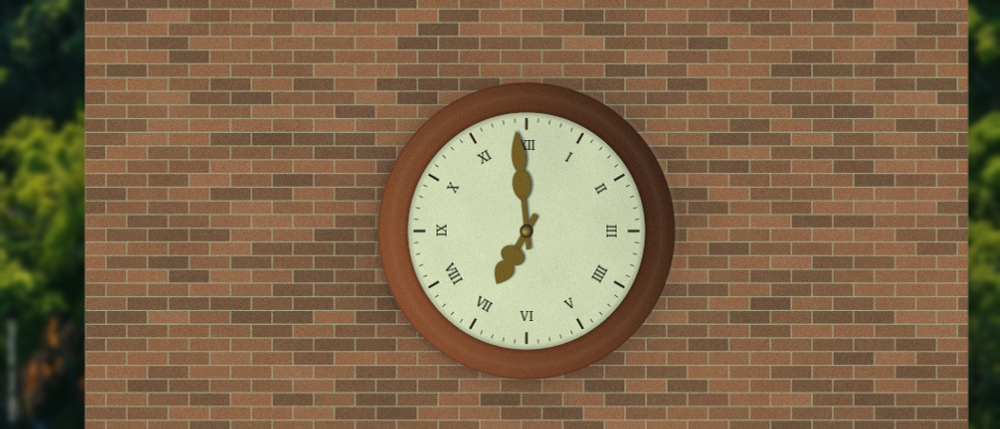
6h59
